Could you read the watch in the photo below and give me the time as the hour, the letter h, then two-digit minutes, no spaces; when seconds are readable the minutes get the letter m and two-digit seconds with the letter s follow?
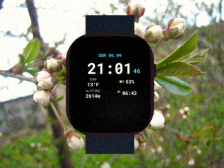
21h01
